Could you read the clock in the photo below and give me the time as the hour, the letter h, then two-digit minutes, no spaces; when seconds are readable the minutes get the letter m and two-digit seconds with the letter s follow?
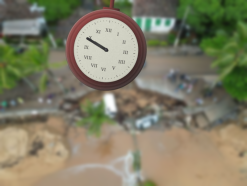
9h49
